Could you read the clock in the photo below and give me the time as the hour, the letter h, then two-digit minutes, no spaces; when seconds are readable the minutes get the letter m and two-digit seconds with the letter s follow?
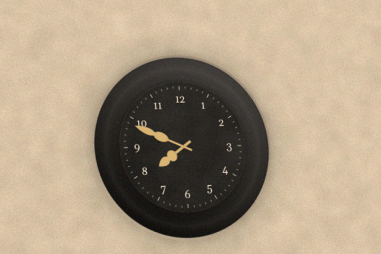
7h49
